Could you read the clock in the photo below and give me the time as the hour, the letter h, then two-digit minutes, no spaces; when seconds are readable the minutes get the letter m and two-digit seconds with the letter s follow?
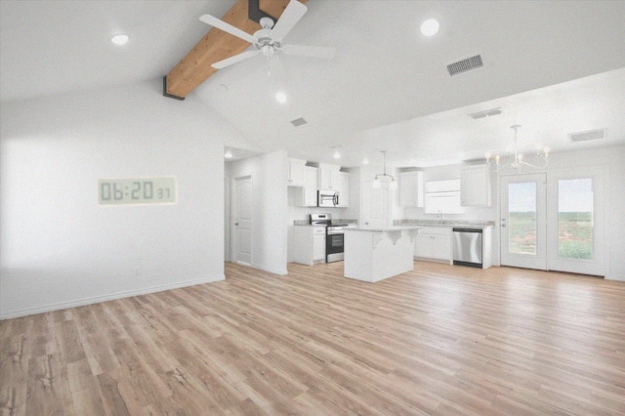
6h20
